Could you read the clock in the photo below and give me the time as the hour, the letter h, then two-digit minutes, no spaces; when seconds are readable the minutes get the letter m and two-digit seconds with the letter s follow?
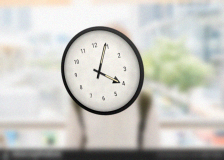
4h04
